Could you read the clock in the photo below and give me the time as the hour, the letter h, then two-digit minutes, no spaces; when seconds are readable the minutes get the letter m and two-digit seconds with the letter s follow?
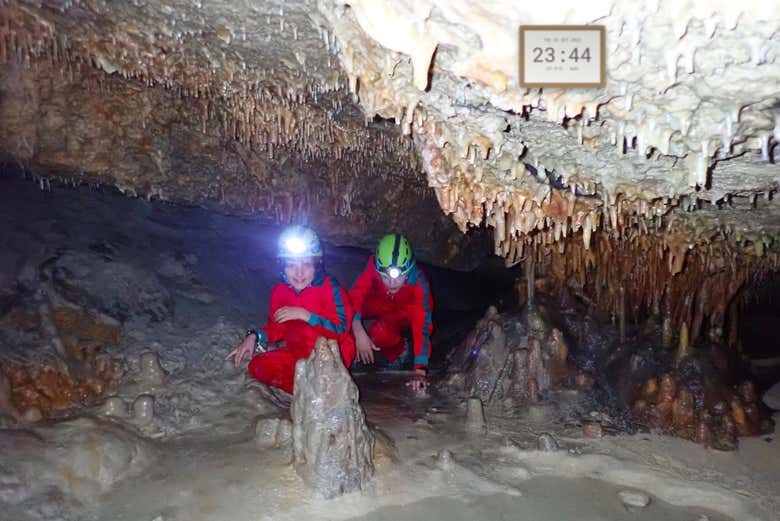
23h44
